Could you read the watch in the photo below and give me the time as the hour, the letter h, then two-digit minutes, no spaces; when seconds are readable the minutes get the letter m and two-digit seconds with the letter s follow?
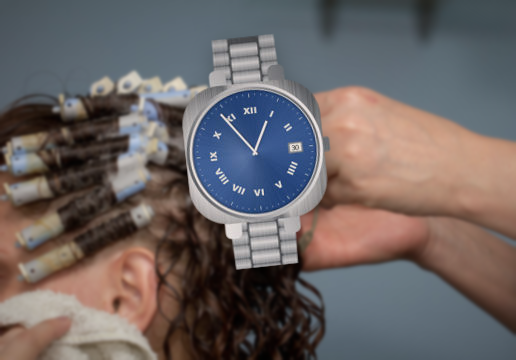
12h54
